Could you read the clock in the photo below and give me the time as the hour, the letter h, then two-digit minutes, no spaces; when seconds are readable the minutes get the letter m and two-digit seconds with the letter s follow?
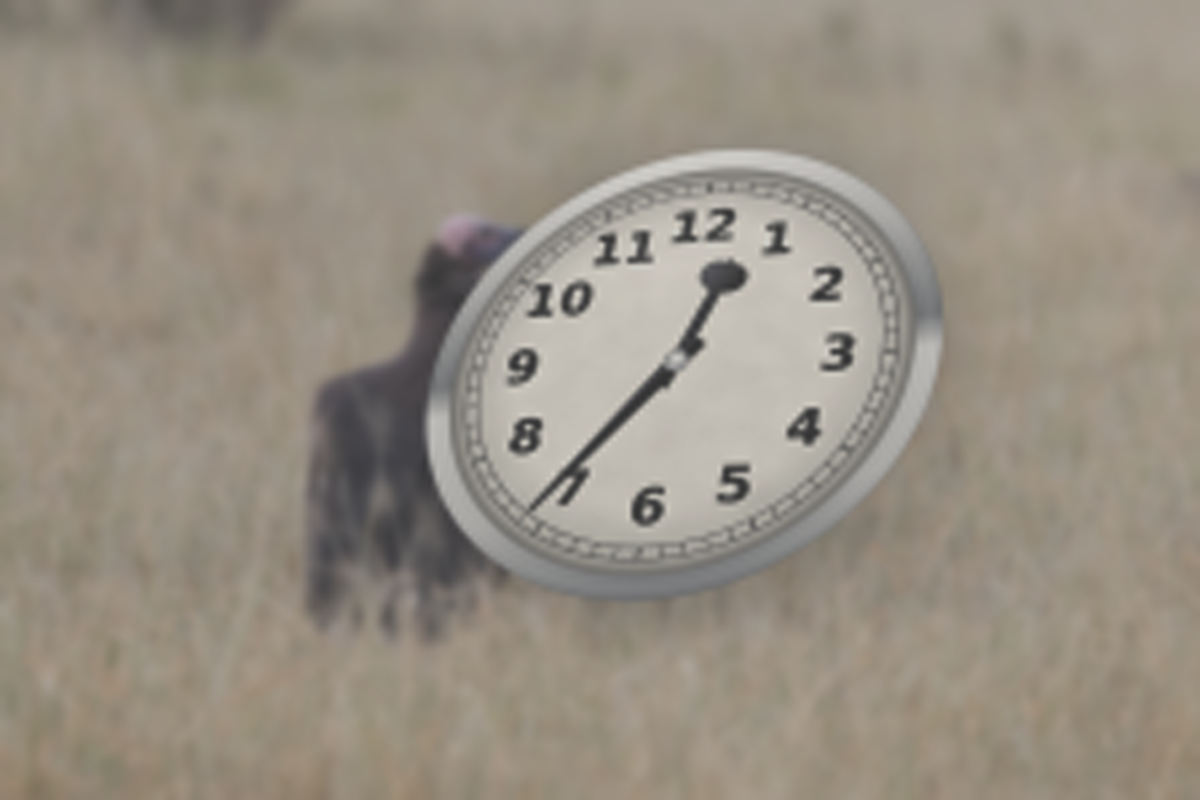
12h36
